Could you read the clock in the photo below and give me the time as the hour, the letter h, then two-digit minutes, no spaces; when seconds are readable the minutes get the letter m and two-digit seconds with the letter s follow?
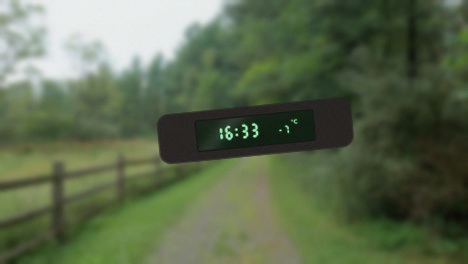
16h33
